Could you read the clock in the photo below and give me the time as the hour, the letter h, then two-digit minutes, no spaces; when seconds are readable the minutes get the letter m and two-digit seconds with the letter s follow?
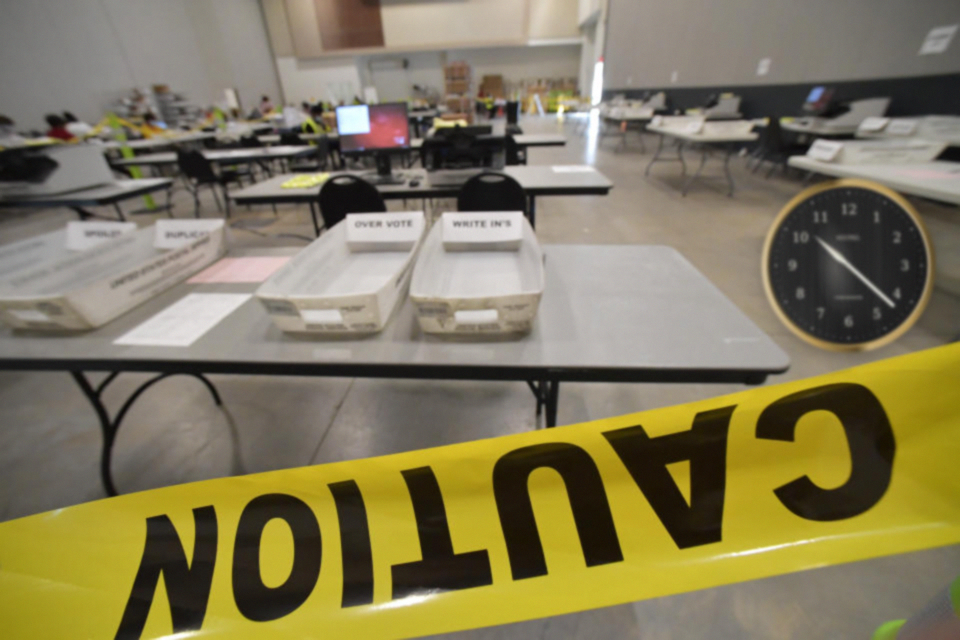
10h22
